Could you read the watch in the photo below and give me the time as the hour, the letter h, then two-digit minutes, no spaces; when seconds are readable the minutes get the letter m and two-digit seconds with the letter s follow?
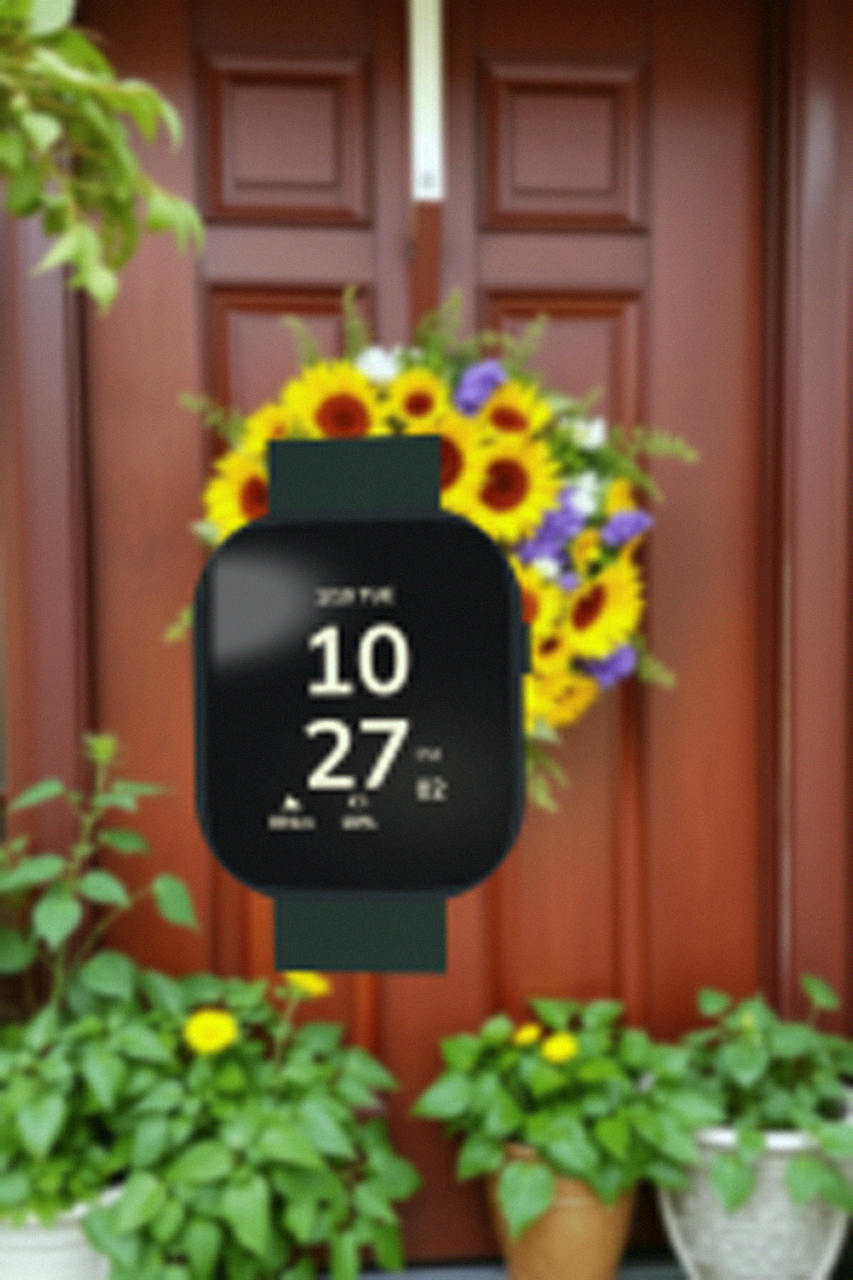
10h27
